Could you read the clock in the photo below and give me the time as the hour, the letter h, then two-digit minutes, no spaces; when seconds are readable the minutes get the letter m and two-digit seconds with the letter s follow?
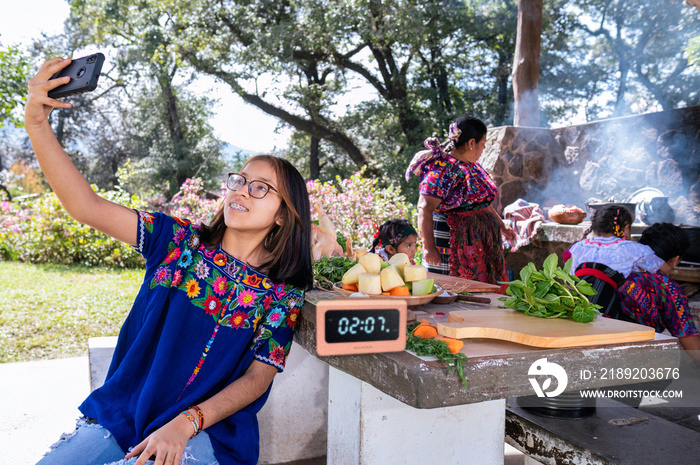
2h07
